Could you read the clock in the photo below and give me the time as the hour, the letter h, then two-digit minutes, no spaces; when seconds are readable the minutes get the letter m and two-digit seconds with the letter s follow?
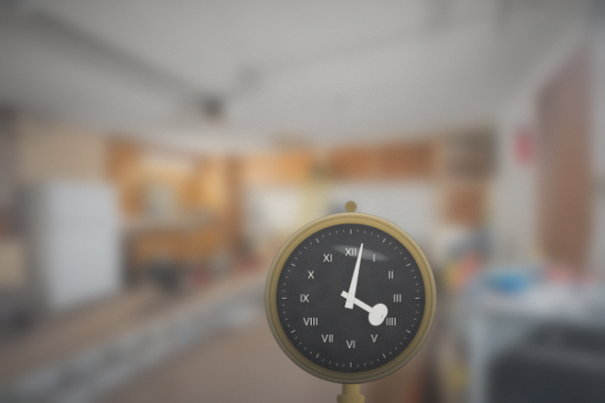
4h02
